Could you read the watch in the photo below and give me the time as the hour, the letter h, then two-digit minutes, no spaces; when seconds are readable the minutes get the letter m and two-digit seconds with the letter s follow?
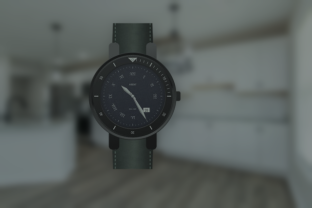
10h25
